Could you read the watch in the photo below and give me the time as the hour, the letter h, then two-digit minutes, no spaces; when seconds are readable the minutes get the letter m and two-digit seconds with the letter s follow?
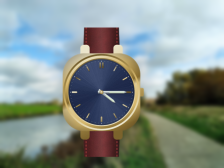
4h15
